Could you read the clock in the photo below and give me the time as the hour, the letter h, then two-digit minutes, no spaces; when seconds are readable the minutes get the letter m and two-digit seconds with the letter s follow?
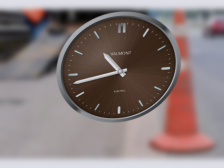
10h43
